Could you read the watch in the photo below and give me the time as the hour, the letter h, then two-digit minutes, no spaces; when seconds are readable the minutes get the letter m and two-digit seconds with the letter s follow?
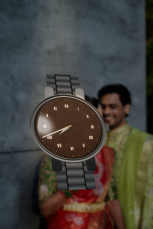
7h41
